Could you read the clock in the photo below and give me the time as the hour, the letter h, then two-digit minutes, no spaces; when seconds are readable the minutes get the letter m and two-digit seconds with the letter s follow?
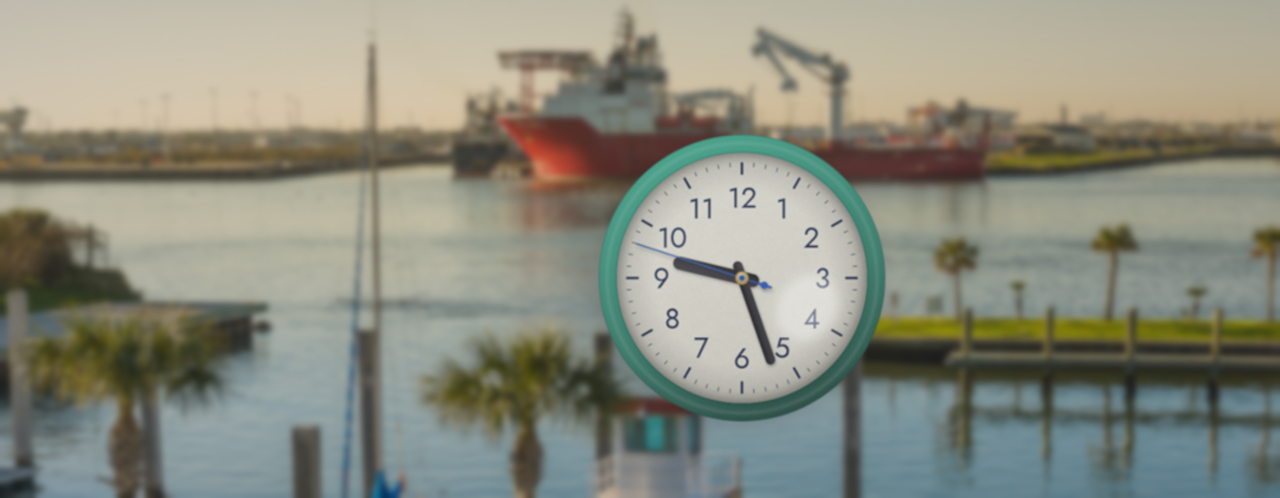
9h26m48s
